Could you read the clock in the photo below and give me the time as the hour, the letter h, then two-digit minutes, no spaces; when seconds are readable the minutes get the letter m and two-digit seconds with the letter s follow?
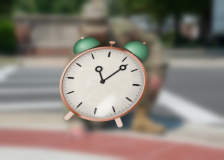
11h07
